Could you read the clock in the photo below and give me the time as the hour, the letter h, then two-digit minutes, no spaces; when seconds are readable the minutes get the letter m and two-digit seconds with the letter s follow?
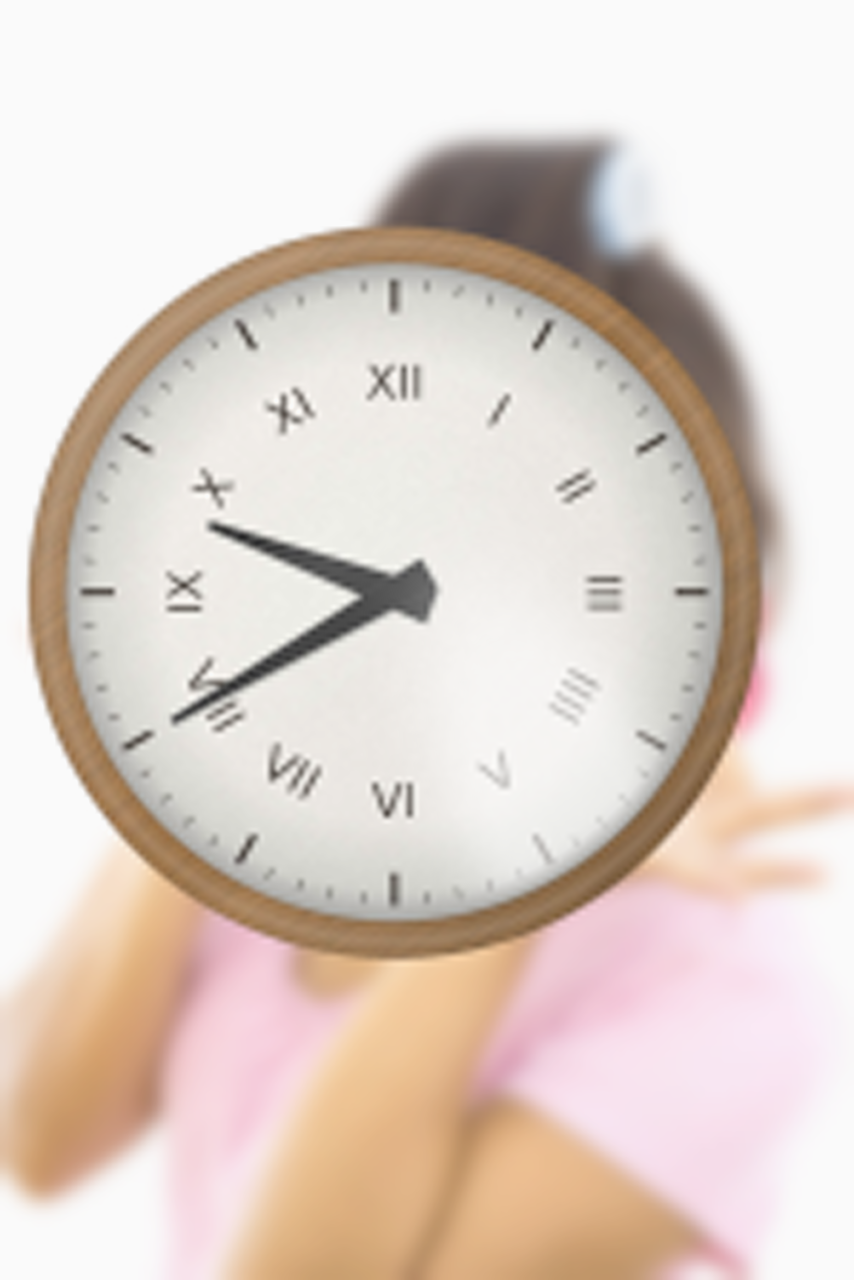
9h40
